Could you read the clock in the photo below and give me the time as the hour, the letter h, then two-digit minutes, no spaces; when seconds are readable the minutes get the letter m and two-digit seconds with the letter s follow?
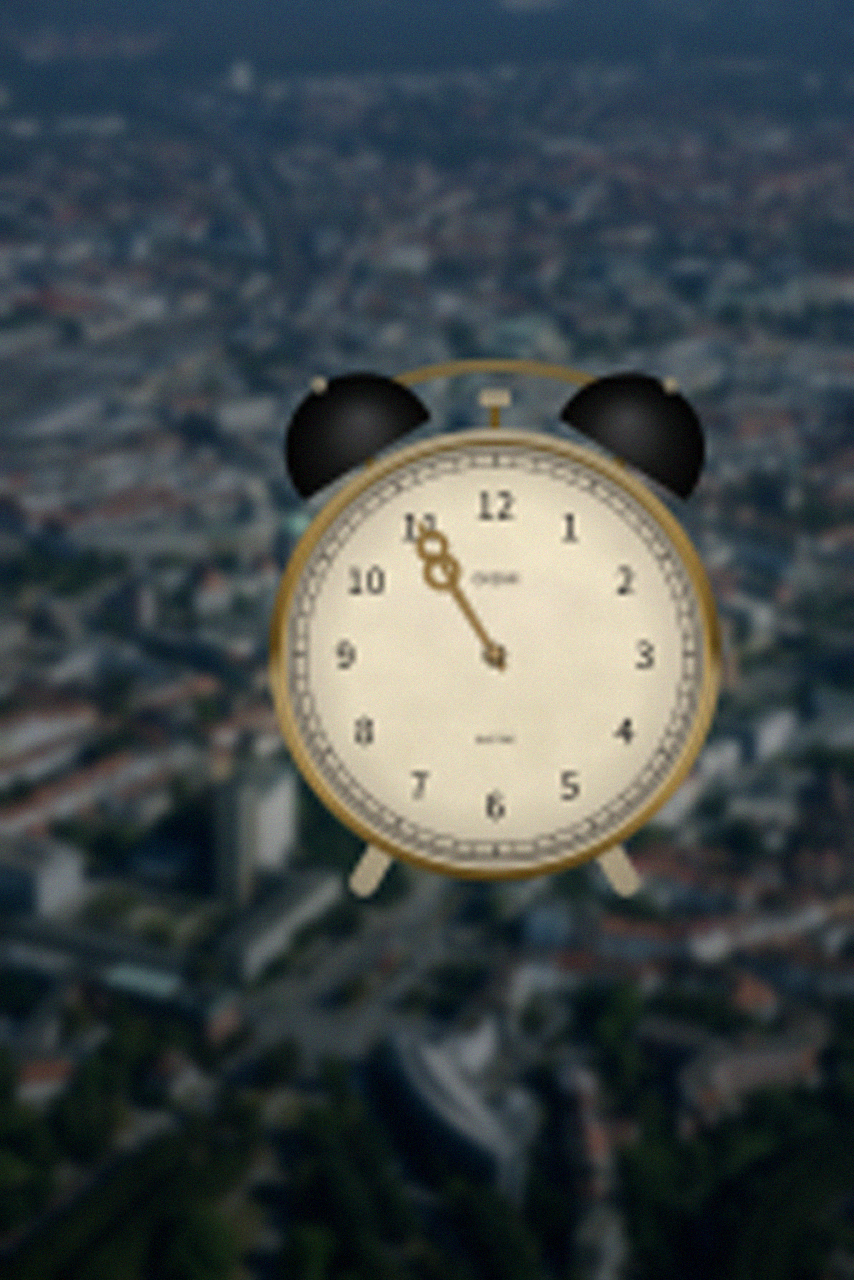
10h55
